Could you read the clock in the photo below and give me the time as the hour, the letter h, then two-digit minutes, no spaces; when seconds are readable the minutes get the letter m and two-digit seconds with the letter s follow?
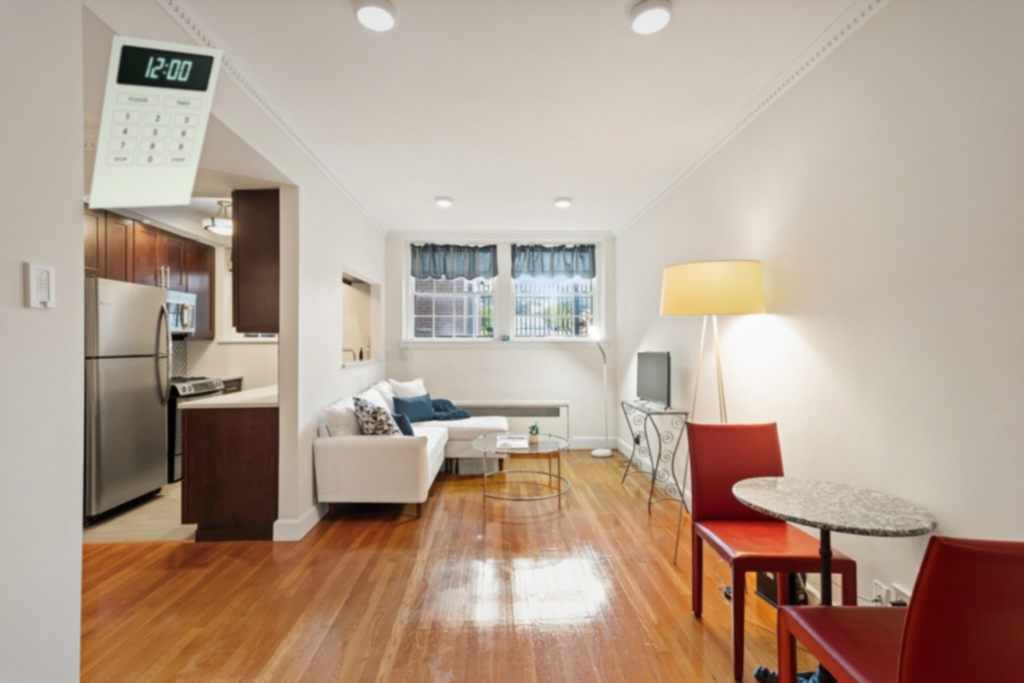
12h00
